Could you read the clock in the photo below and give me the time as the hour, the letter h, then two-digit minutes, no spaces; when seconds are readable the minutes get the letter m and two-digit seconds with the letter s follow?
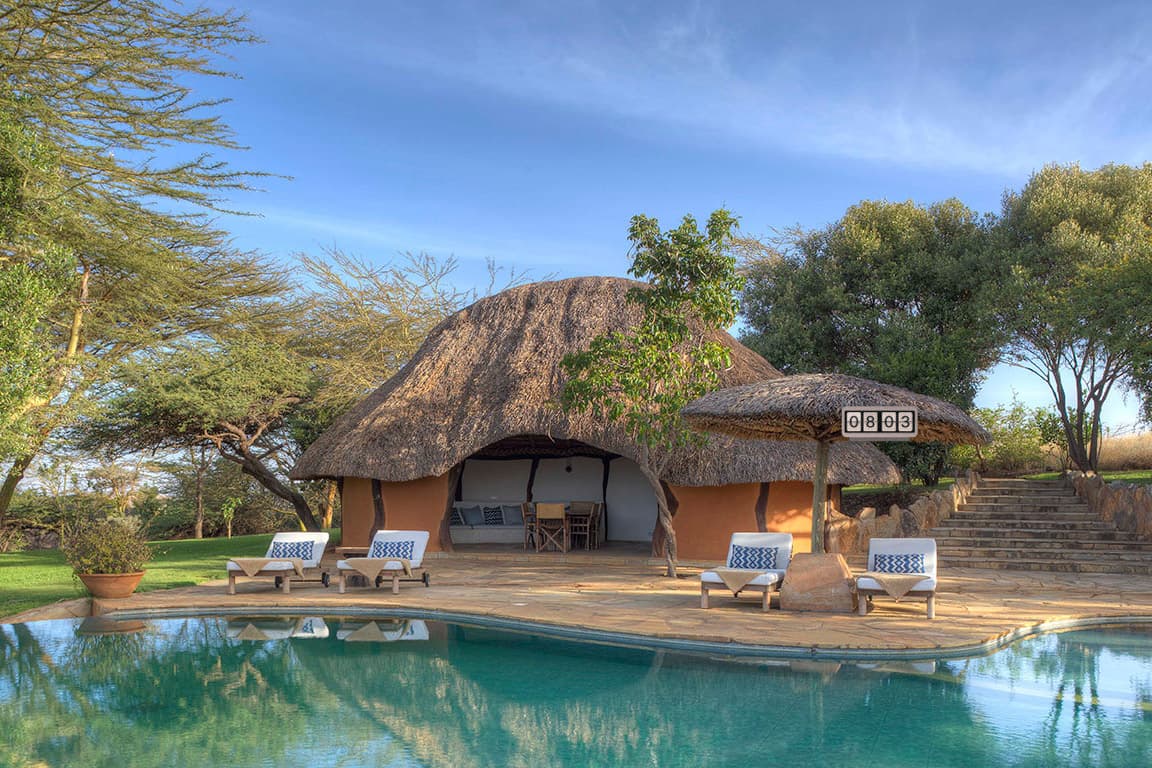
8h03
